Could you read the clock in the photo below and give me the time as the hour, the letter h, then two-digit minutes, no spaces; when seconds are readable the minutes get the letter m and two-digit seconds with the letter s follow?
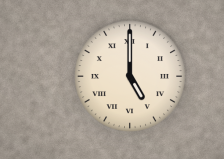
5h00
